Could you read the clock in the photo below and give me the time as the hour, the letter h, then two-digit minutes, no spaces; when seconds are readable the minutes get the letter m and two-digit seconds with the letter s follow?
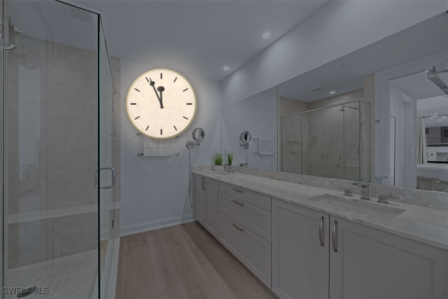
11h56
